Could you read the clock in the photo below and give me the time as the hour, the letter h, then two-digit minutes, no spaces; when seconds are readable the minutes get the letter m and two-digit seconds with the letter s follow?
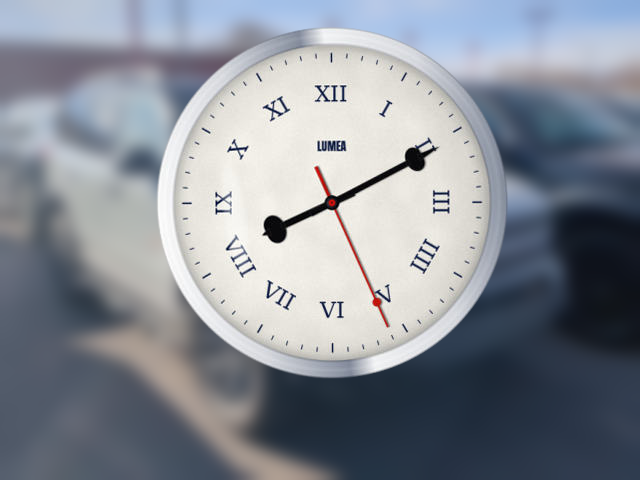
8h10m26s
